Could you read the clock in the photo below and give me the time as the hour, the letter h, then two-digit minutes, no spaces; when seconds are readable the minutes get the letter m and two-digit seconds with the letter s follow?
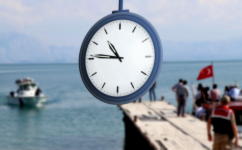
10h46
